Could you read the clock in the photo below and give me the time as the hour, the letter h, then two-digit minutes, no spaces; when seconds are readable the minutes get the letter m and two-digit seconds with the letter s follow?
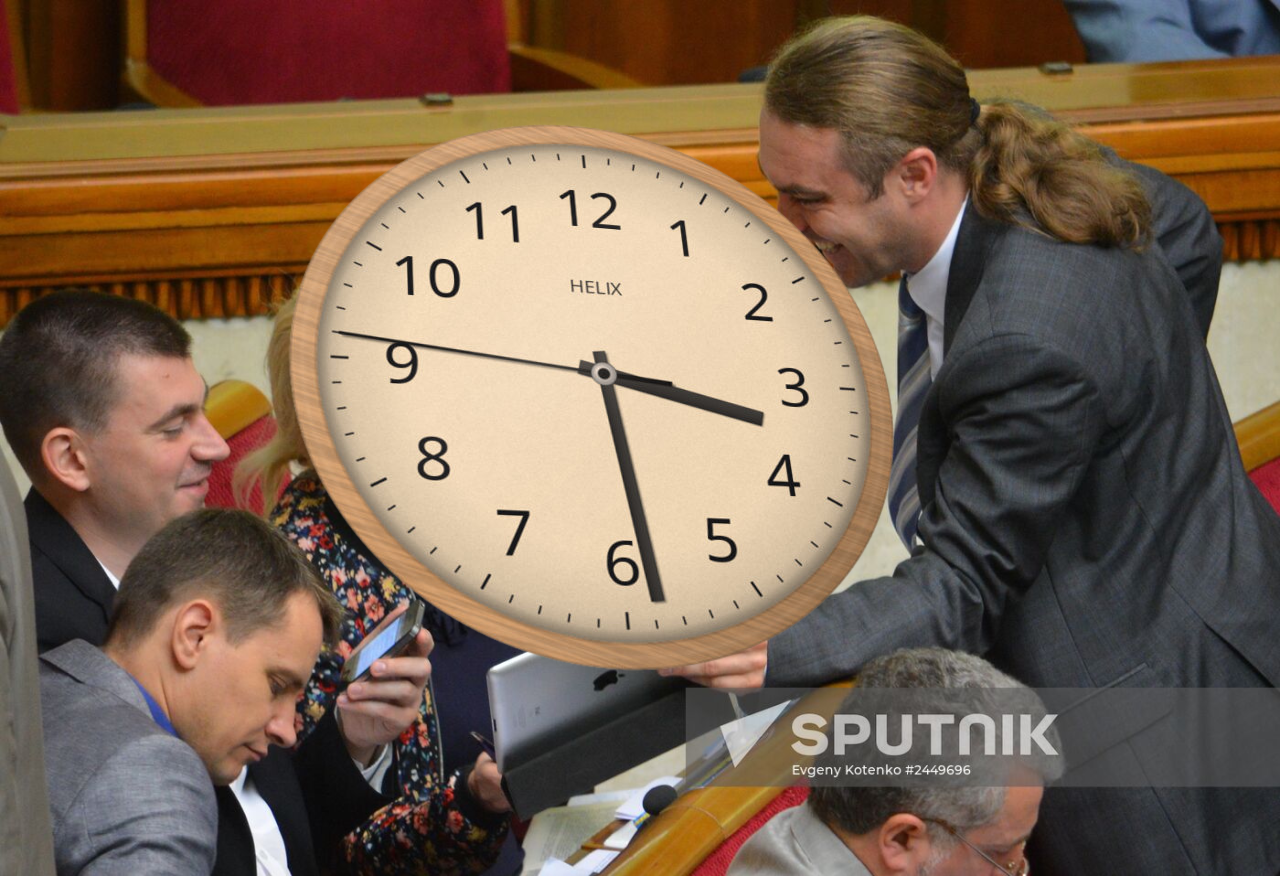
3h28m46s
